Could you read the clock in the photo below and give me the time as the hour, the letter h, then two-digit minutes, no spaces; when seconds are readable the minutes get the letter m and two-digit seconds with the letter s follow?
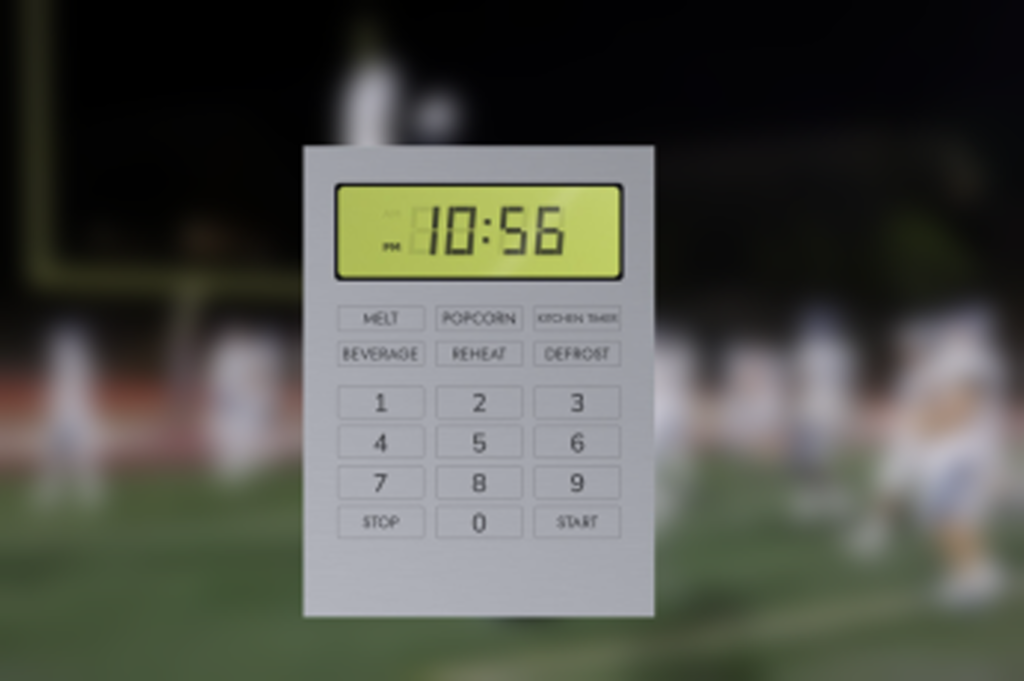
10h56
